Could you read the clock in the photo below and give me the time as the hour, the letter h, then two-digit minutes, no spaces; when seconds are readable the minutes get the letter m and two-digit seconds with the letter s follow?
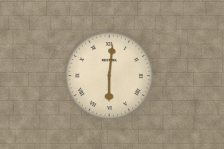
6h01
